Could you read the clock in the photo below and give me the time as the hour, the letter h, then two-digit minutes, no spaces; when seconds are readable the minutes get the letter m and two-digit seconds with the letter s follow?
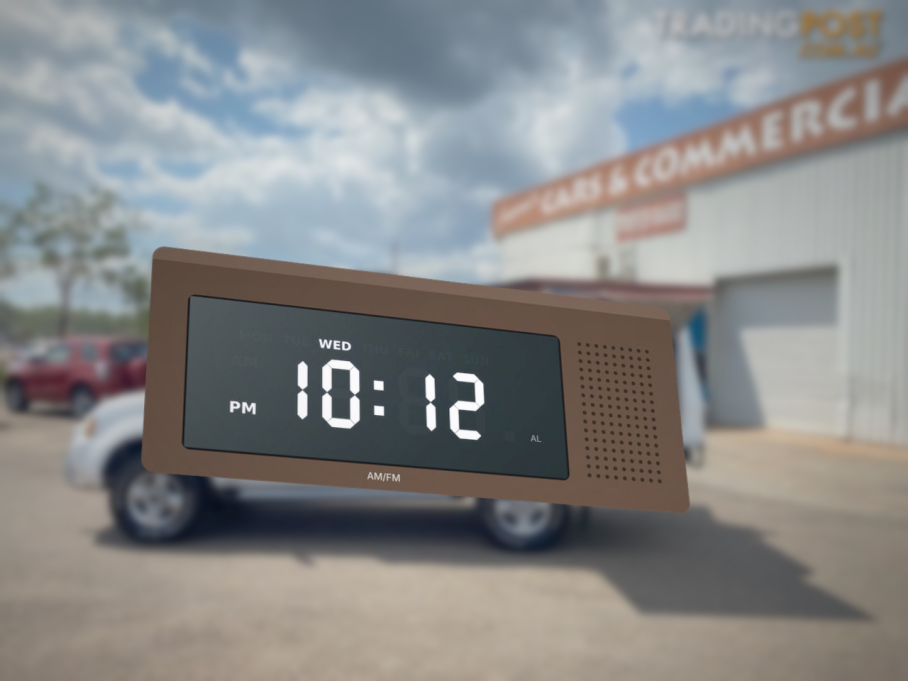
10h12
